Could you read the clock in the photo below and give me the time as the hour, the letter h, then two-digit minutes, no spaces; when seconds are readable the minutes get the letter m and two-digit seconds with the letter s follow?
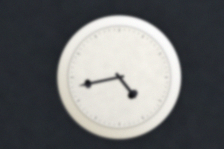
4h43
